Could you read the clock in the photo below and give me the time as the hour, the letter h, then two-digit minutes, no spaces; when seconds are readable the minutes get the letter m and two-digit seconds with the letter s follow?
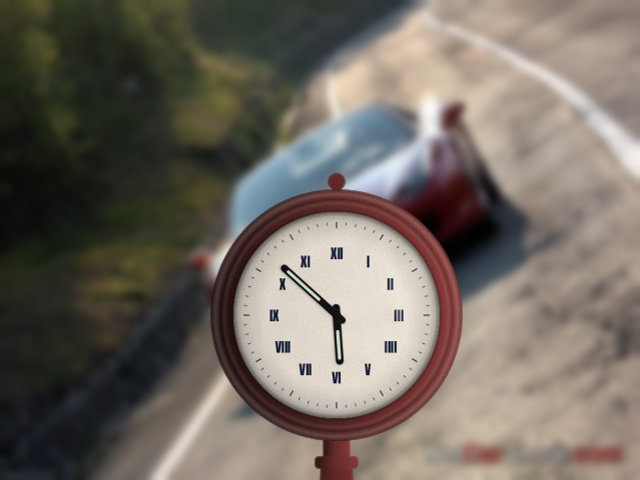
5h52
